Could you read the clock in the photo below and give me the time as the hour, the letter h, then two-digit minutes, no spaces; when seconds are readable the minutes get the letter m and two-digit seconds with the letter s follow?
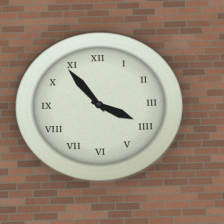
3h54
